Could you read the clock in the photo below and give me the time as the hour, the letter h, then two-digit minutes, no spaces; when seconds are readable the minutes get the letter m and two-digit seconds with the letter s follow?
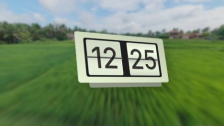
12h25
